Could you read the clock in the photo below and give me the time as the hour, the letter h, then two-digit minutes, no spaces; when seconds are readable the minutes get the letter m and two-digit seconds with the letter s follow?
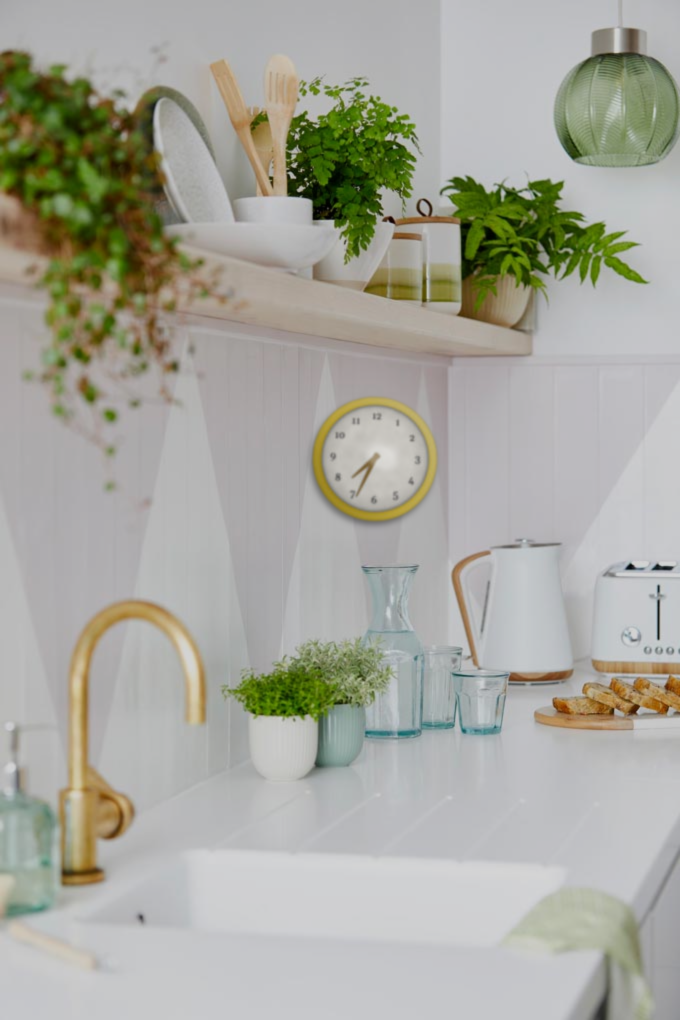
7h34
